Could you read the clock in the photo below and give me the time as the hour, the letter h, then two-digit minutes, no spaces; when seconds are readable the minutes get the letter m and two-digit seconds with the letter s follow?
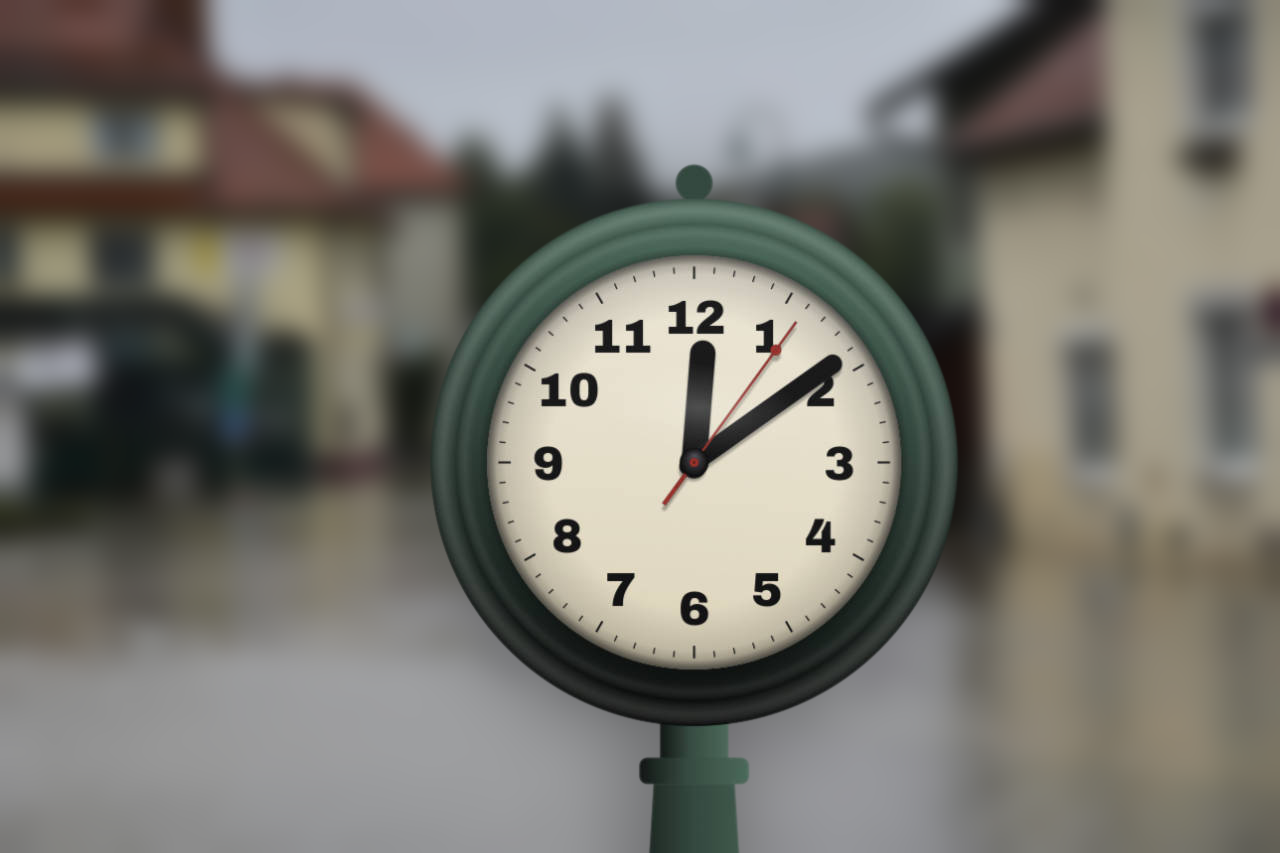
12h09m06s
